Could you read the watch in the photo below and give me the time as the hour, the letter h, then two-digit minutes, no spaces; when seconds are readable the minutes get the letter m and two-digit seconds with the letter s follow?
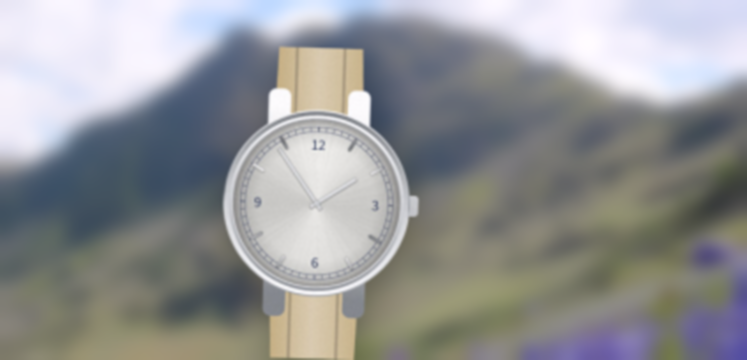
1h54
